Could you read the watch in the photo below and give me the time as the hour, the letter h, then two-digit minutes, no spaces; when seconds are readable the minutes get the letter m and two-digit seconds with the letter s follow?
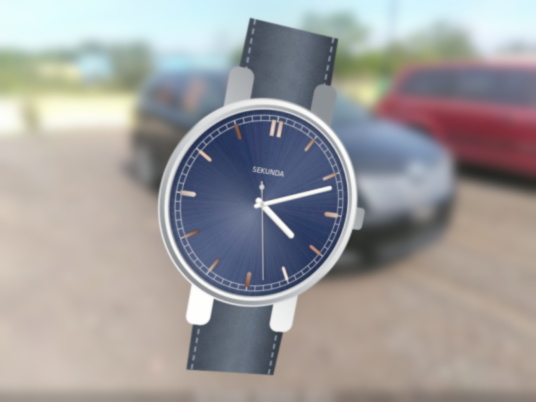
4h11m28s
